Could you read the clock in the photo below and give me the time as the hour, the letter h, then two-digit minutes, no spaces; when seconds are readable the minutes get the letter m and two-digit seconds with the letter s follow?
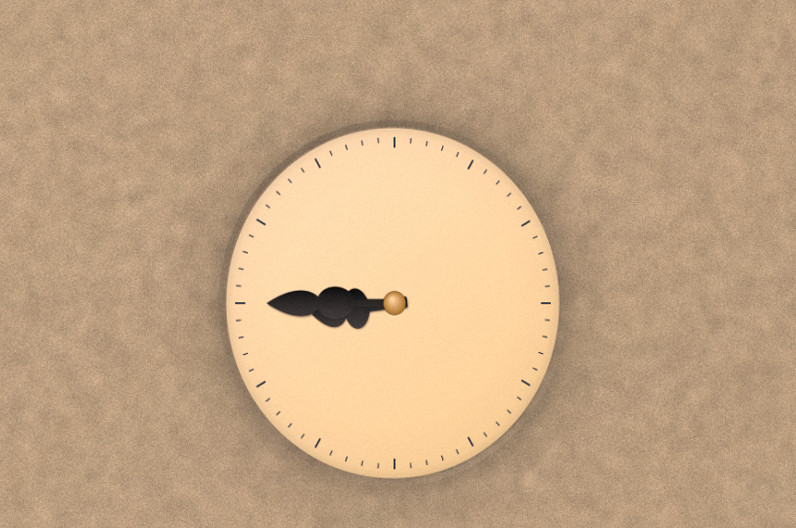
8h45
